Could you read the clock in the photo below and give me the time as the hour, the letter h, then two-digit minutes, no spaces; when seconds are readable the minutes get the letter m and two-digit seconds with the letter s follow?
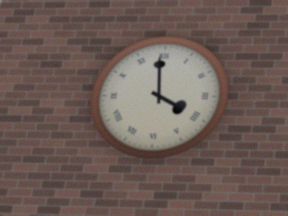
3h59
